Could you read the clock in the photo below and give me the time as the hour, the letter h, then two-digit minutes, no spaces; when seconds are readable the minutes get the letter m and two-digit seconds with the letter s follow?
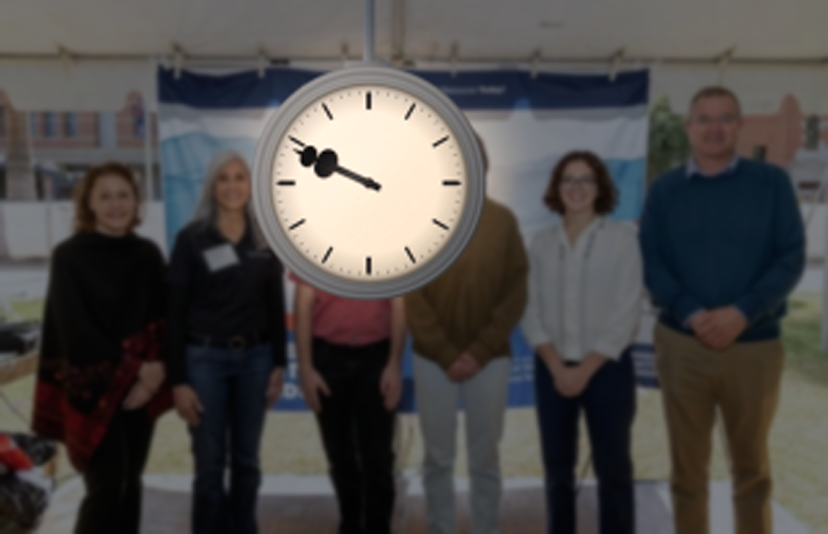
9h49
